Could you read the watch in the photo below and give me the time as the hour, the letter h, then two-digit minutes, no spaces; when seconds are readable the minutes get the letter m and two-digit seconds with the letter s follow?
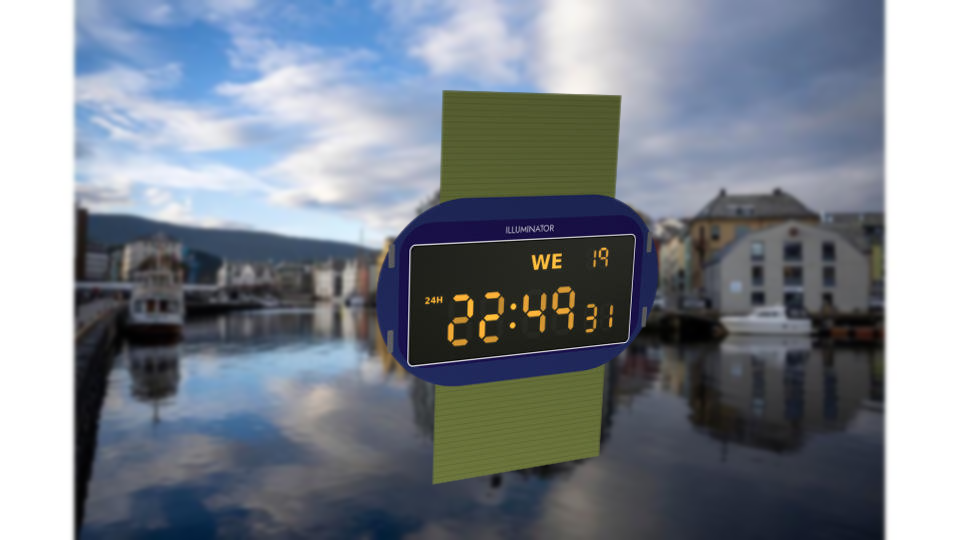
22h49m31s
